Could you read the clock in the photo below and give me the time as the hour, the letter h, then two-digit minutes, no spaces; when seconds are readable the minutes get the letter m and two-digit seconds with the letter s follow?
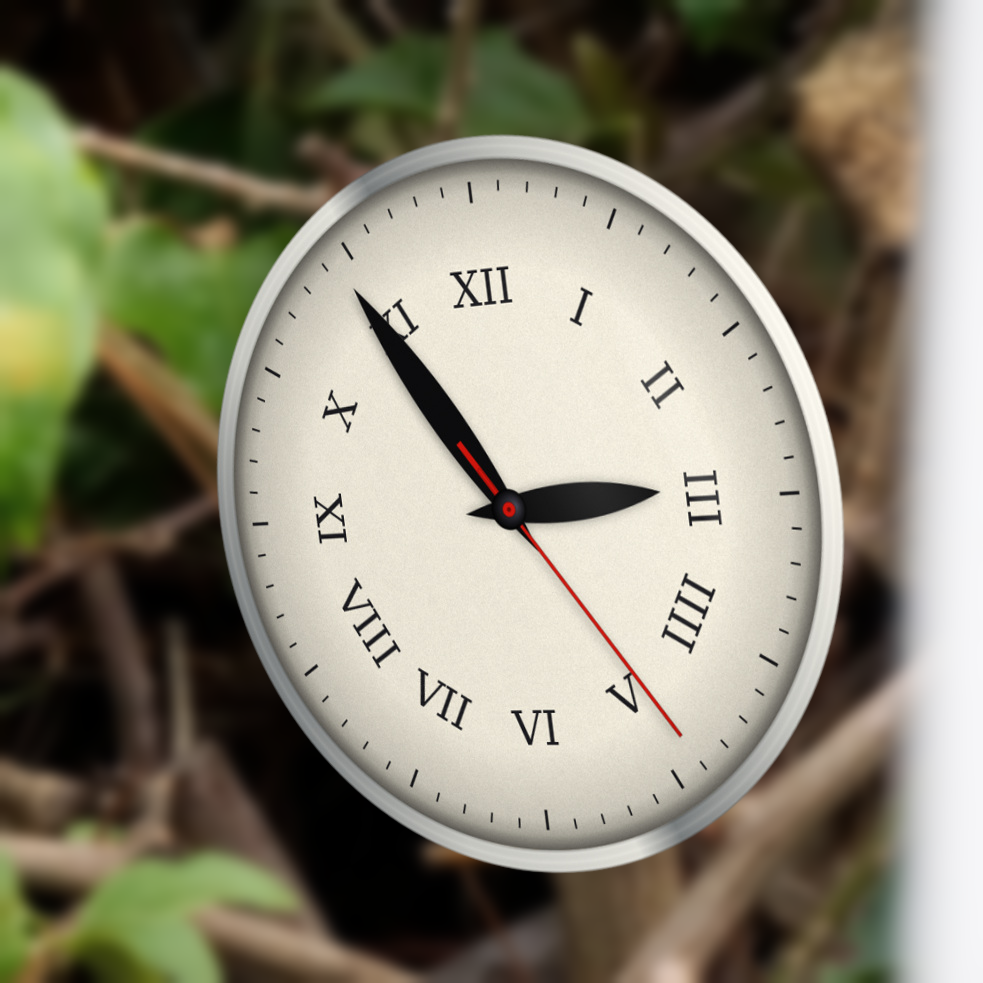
2h54m24s
